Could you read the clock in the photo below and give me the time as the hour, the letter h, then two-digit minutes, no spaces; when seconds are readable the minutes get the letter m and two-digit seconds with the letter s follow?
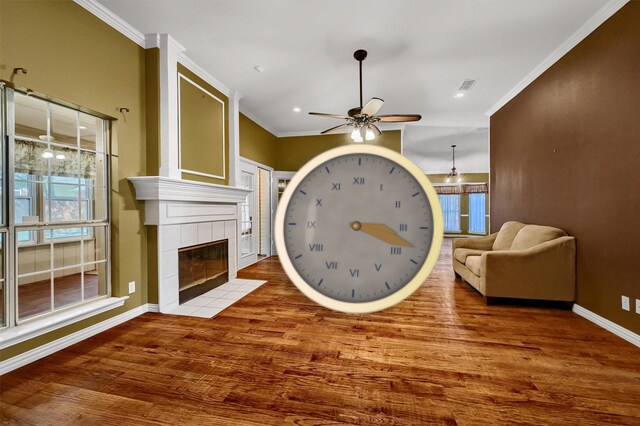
3h18
